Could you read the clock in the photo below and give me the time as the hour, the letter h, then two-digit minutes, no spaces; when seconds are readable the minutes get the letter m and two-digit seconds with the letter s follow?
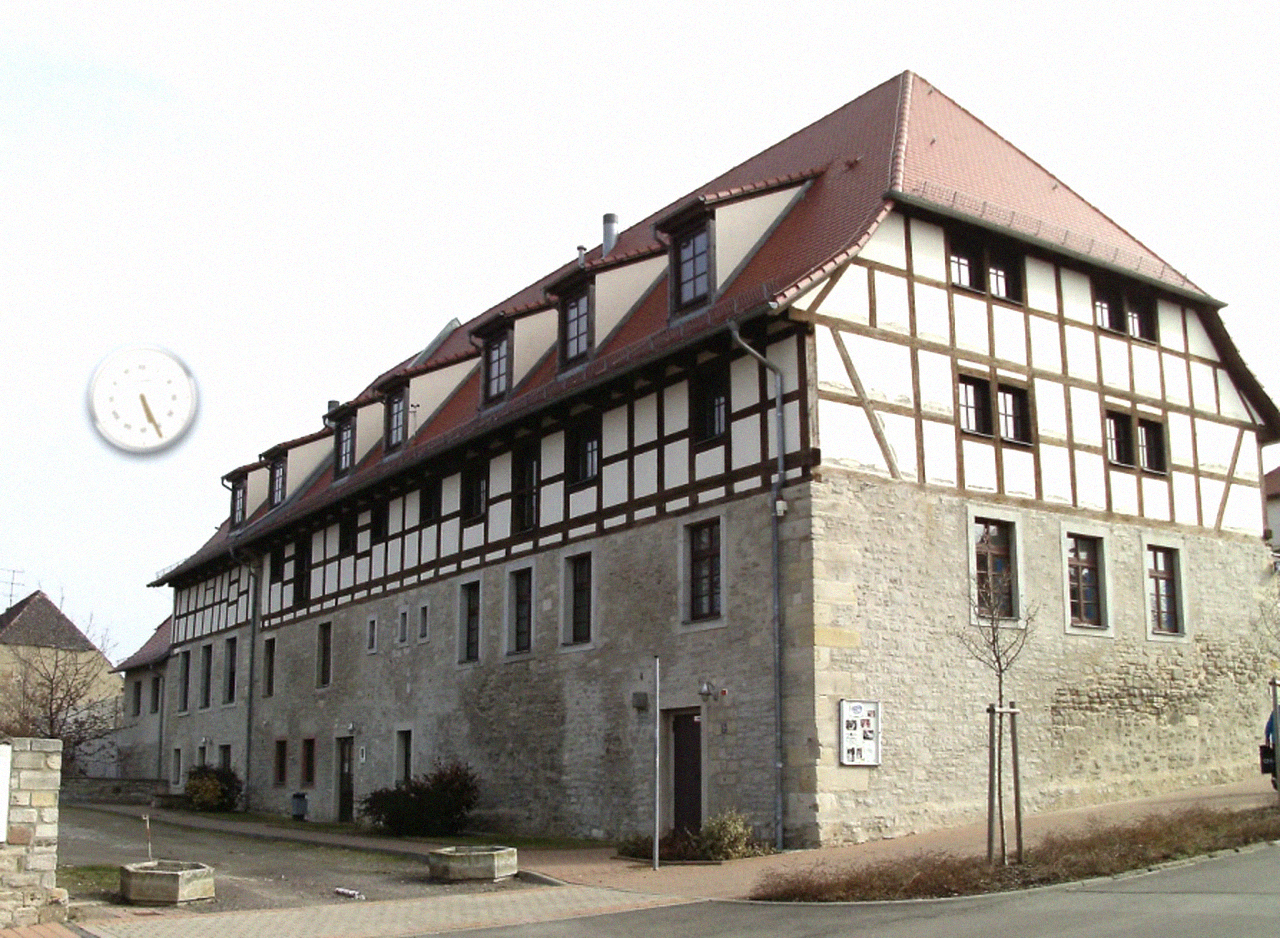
5h26
